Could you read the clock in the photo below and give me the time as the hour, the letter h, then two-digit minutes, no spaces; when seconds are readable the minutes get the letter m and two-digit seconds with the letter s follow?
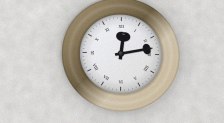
12h13
